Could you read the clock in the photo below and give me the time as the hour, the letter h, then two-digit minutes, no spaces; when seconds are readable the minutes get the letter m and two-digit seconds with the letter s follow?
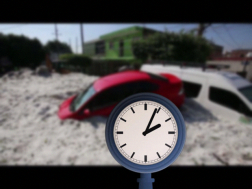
2h04
